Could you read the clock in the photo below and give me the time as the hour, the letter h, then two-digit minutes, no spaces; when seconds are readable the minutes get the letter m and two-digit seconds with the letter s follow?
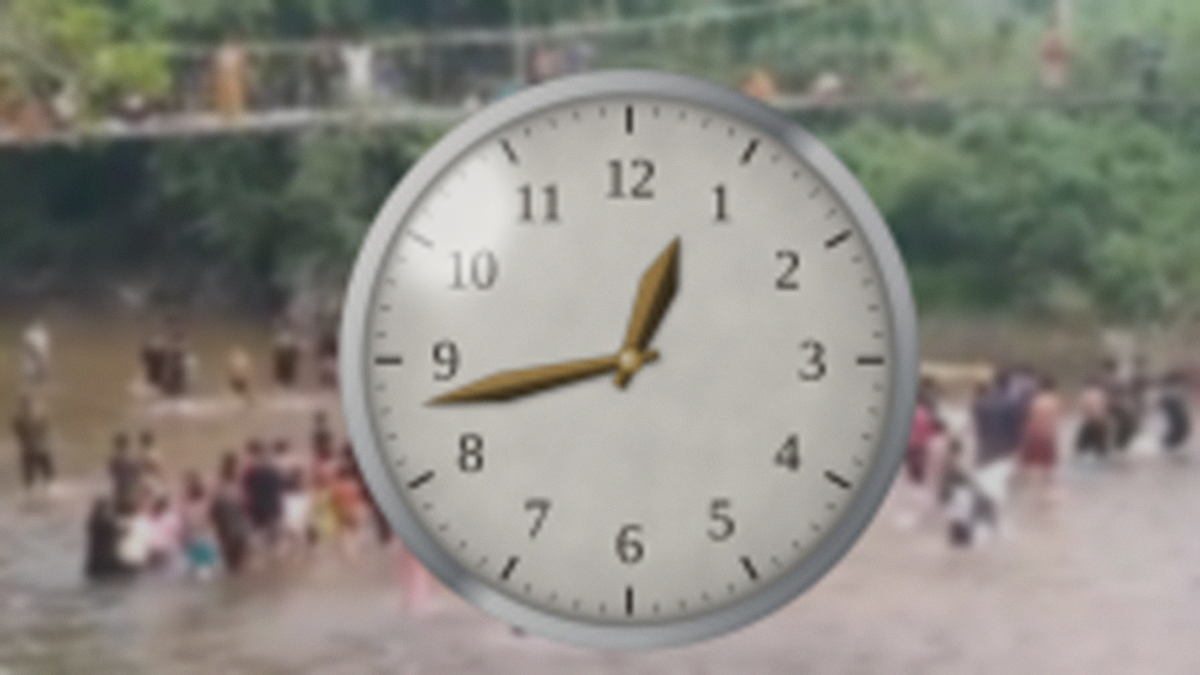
12h43
